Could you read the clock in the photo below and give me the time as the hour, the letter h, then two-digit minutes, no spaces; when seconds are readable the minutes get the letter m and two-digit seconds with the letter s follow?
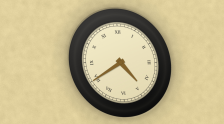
4h40
